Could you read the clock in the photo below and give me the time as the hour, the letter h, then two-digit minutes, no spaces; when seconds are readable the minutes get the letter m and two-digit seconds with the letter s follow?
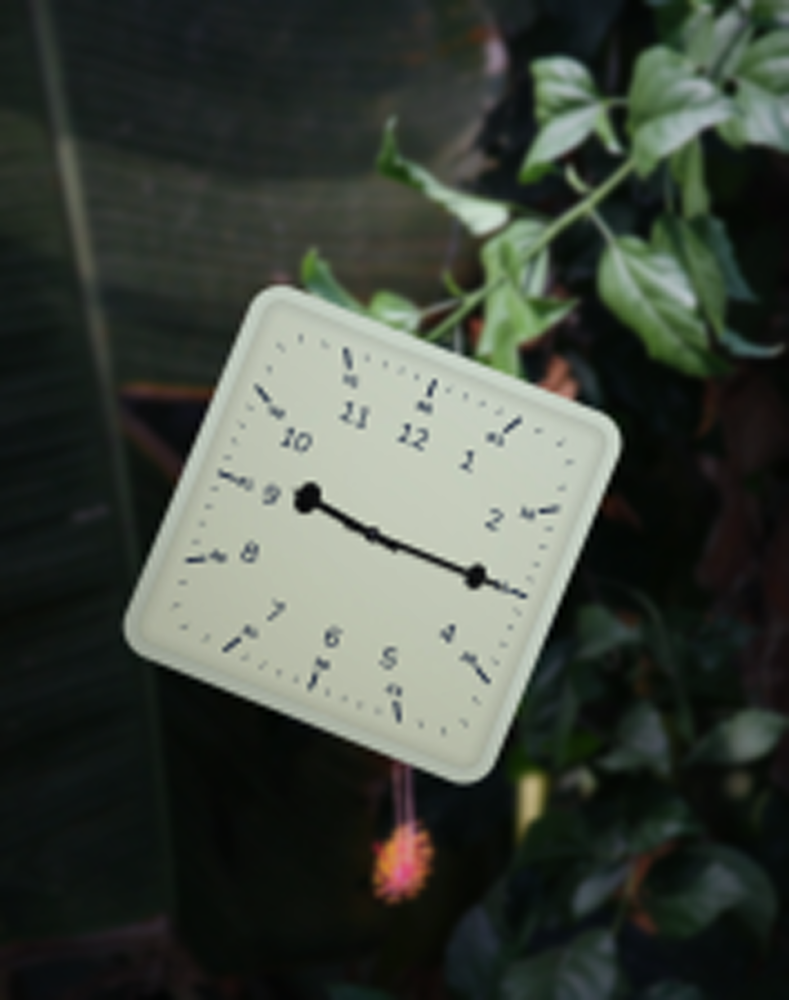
9h15
